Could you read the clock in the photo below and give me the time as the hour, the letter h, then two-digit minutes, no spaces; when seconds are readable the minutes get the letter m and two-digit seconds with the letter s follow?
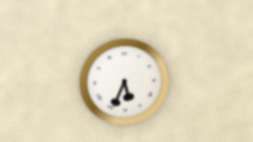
5h34
